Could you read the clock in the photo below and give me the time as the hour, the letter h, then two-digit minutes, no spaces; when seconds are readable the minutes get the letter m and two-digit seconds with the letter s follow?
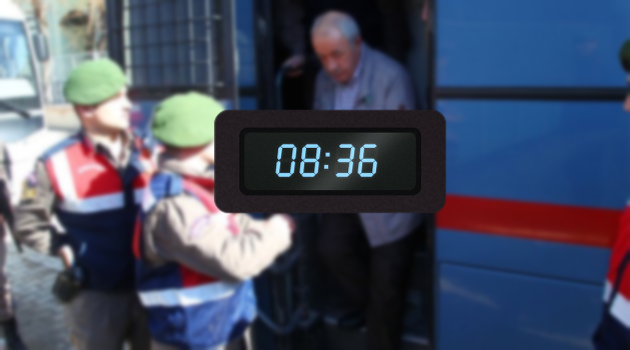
8h36
